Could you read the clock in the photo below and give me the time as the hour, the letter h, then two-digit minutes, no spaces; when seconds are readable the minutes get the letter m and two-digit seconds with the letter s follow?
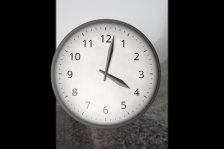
4h02
